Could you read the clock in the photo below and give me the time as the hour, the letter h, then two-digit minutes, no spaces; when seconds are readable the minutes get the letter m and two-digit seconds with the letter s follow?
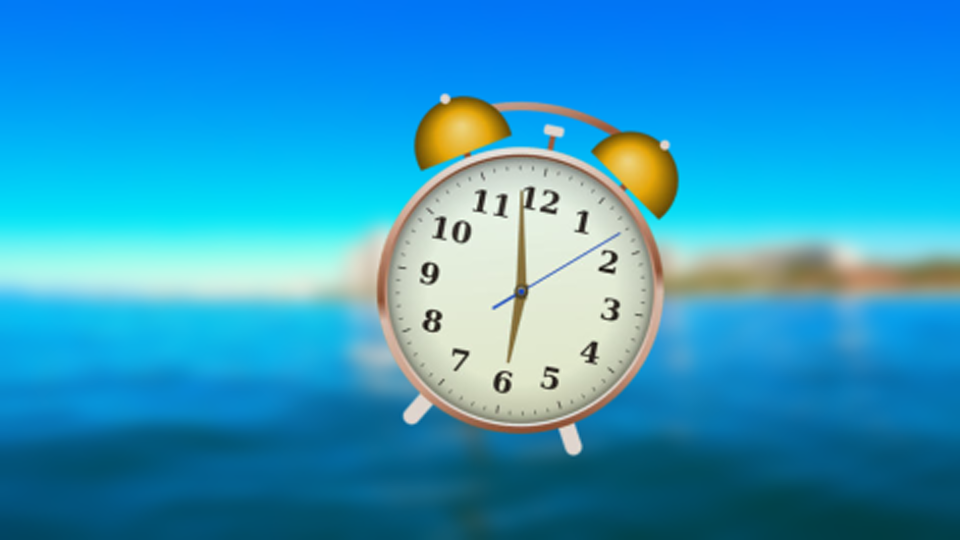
5h58m08s
